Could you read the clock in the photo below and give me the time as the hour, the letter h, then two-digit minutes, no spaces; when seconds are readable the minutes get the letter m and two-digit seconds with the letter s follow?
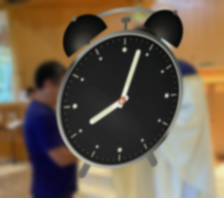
8h03
